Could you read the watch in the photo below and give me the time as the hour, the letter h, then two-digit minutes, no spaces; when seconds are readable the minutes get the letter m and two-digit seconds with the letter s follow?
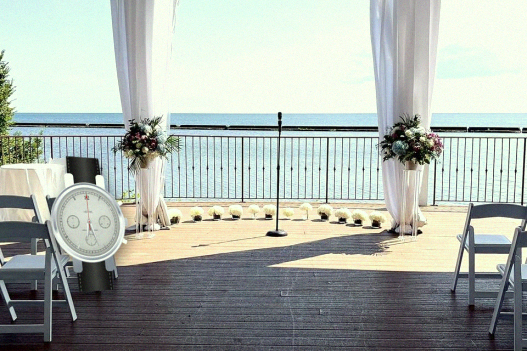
6h27
